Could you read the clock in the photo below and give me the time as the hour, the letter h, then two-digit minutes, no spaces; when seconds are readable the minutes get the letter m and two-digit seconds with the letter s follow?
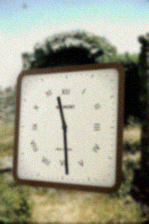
11h29
